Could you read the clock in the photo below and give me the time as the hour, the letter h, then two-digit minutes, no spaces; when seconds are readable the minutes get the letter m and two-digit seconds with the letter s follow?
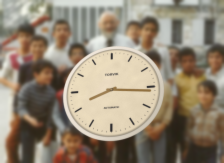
8h16
